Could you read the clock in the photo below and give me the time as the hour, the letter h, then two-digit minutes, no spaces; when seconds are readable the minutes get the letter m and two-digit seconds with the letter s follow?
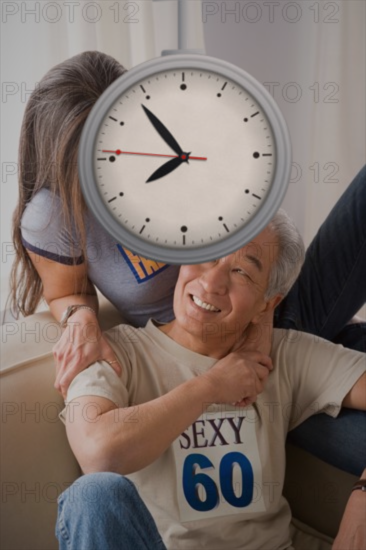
7h53m46s
